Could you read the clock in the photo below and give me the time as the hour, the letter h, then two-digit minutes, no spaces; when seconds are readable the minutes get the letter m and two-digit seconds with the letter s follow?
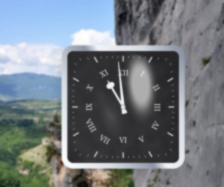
10h59
